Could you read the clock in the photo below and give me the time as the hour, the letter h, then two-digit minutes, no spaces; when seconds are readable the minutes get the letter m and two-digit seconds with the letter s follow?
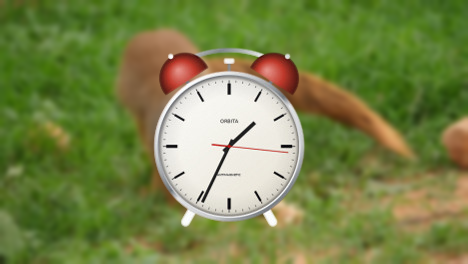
1h34m16s
